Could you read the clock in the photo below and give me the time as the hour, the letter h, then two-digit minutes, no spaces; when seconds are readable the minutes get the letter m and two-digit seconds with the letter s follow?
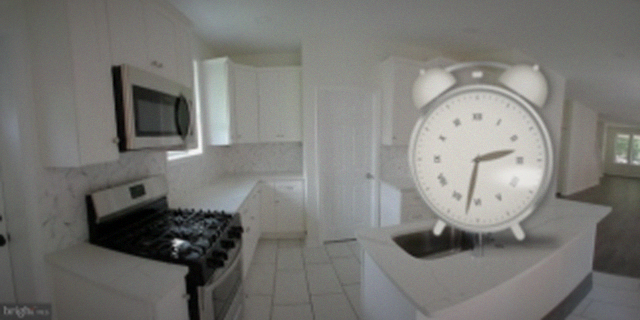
2h32
